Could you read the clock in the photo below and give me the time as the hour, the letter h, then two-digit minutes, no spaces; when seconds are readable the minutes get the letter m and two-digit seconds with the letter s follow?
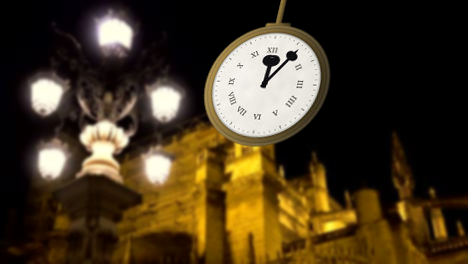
12h06
